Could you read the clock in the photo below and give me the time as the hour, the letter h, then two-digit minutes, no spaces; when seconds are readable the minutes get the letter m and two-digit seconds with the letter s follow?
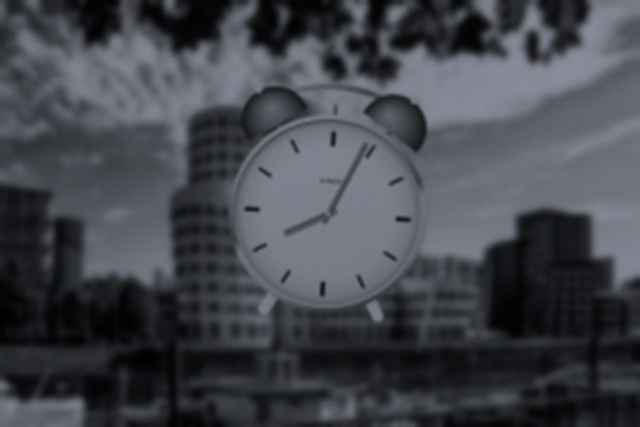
8h04
